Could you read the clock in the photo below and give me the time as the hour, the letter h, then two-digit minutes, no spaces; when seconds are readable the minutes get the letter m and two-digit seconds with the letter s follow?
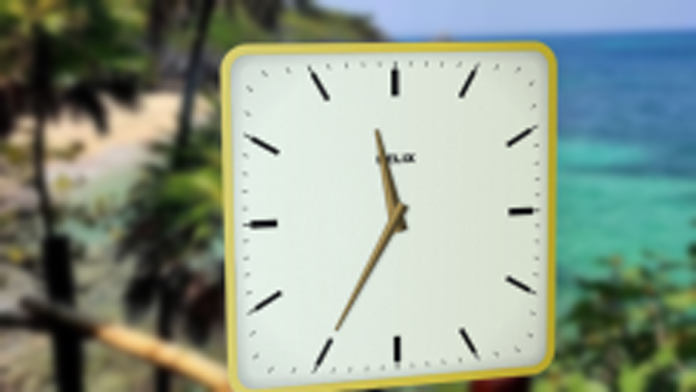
11h35
